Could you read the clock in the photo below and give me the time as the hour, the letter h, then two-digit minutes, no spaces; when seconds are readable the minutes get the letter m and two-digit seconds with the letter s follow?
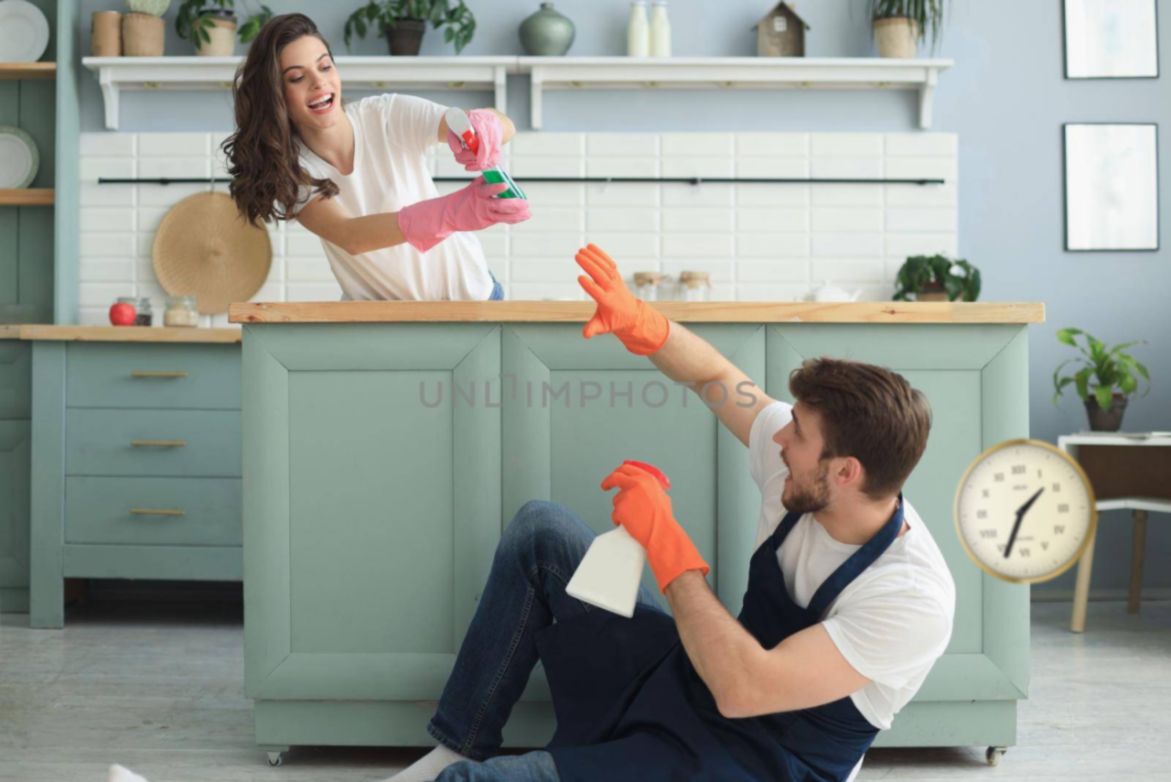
1h34
